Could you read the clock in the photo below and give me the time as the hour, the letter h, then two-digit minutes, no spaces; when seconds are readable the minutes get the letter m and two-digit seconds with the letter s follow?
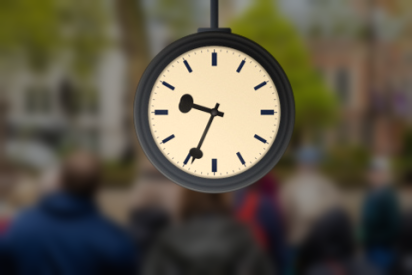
9h34
